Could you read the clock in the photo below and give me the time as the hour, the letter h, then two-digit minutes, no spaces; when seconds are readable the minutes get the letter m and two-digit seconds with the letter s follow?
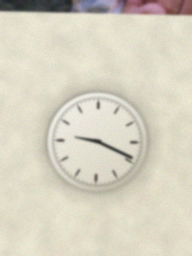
9h19
